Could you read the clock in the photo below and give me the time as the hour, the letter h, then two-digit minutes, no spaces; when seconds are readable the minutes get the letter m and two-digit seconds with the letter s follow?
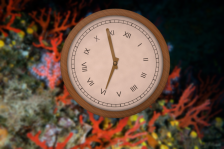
5h54
